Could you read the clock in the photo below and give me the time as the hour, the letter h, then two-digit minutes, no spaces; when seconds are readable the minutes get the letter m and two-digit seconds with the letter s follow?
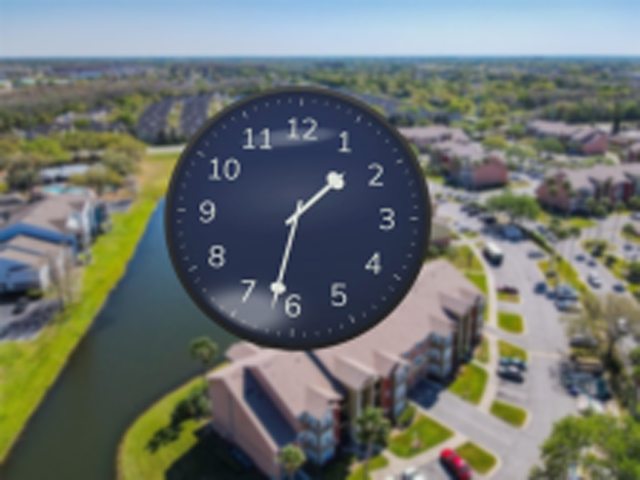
1h32
